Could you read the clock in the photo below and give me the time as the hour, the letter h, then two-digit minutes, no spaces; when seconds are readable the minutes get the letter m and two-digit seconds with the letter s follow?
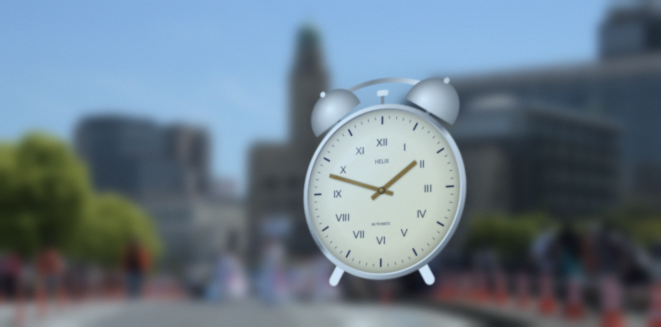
1h48
